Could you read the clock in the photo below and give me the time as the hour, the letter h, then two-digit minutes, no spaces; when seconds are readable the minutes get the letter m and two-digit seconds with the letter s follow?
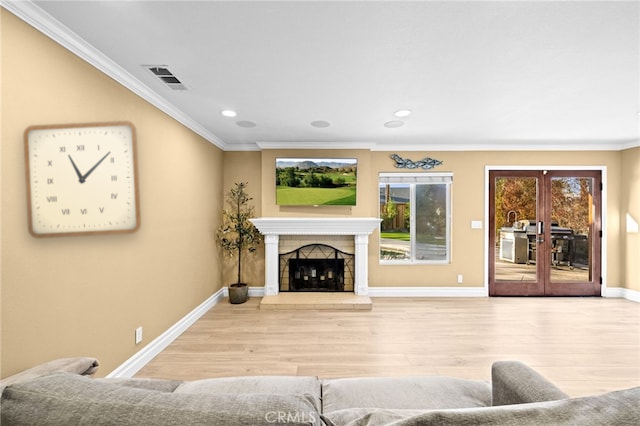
11h08
